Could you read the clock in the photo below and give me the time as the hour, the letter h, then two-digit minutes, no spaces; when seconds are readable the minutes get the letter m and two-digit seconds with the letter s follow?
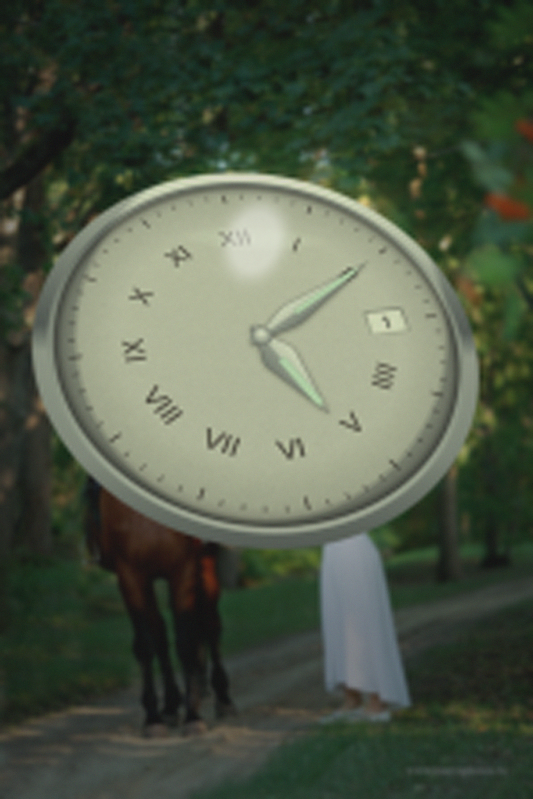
5h10
